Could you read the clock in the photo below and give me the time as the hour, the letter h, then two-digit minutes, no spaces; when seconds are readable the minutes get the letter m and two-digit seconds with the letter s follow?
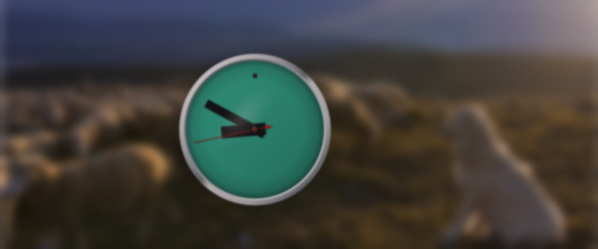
8h49m43s
